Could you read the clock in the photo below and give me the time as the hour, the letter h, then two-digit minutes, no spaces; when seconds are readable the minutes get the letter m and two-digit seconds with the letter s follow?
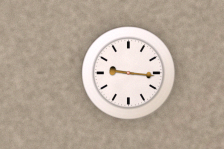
9h16
